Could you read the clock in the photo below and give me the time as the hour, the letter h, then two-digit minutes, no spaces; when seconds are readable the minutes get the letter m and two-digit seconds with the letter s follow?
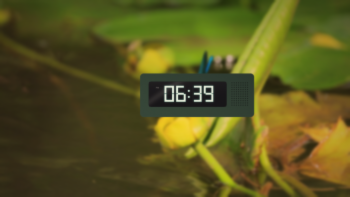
6h39
